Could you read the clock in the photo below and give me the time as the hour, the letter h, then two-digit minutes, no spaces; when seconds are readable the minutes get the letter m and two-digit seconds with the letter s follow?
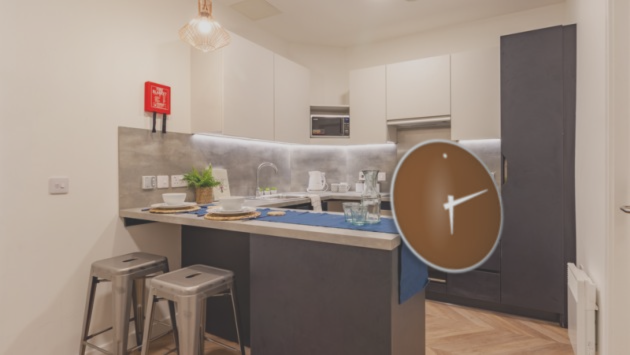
6h12
